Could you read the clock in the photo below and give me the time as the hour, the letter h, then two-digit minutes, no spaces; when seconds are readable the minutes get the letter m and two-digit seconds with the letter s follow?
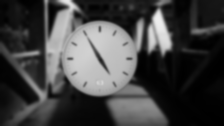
4h55
